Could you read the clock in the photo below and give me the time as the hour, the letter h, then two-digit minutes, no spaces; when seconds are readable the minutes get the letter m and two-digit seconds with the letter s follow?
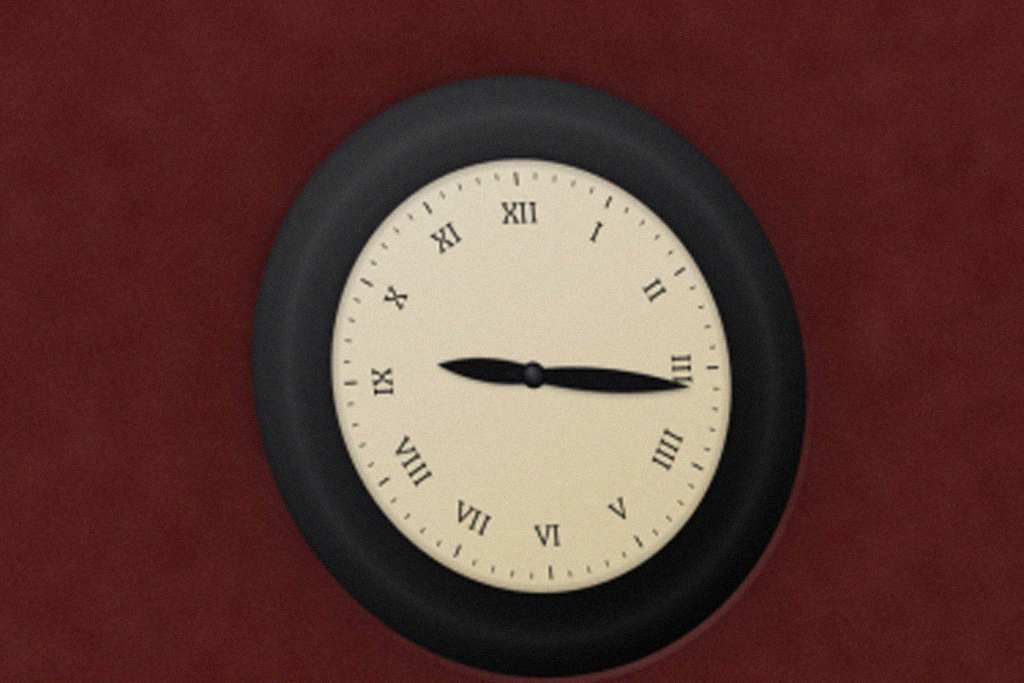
9h16
